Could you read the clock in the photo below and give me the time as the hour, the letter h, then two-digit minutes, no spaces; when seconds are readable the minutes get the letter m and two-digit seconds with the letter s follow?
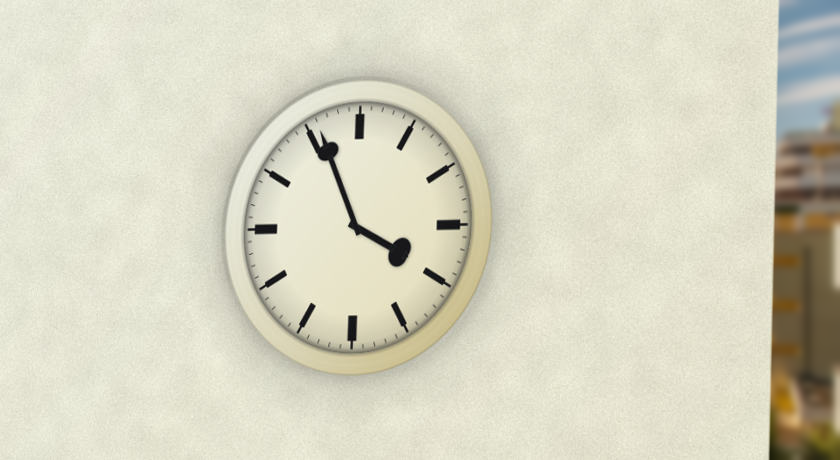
3h56
